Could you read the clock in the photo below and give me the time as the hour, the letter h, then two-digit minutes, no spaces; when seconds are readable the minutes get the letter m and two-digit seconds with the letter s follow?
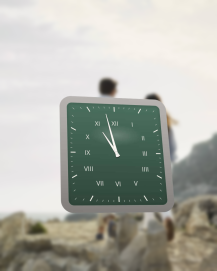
10h58
